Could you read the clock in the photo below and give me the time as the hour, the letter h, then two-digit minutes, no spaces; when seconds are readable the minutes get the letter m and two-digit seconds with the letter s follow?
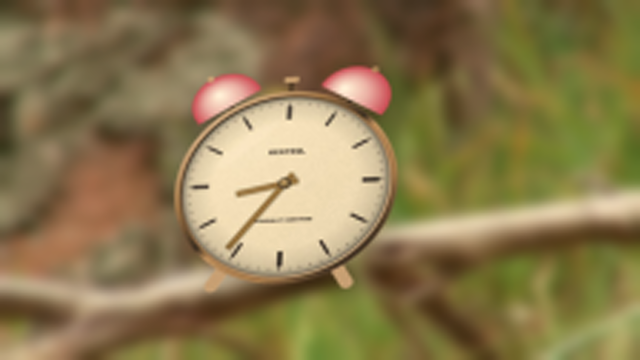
8h36
